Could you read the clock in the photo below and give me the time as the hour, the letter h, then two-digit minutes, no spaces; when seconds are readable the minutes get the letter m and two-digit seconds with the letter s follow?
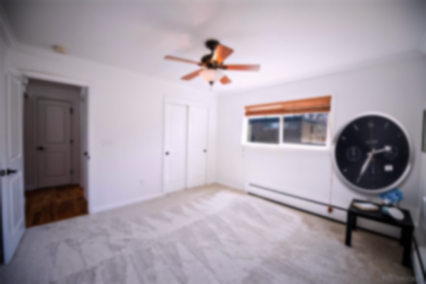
2h35
